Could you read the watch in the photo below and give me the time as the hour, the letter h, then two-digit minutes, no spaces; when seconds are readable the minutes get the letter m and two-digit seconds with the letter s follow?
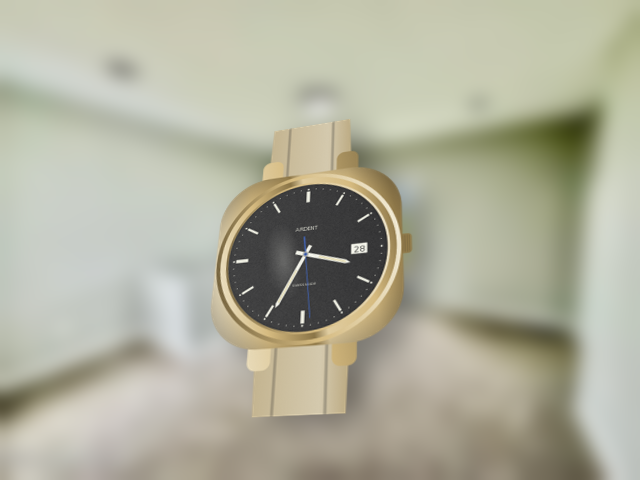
3h34m29s
